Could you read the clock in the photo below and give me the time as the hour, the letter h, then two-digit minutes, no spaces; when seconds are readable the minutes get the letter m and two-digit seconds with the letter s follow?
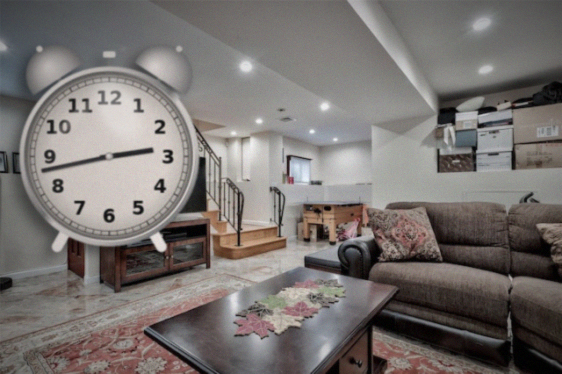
2h43
